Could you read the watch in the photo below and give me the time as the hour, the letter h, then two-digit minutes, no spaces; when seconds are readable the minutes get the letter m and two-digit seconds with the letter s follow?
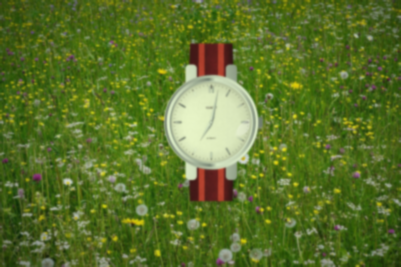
7h02
